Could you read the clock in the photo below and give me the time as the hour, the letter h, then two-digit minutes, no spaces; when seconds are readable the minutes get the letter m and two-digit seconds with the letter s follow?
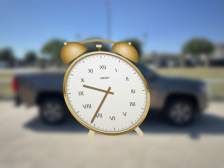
9h36
